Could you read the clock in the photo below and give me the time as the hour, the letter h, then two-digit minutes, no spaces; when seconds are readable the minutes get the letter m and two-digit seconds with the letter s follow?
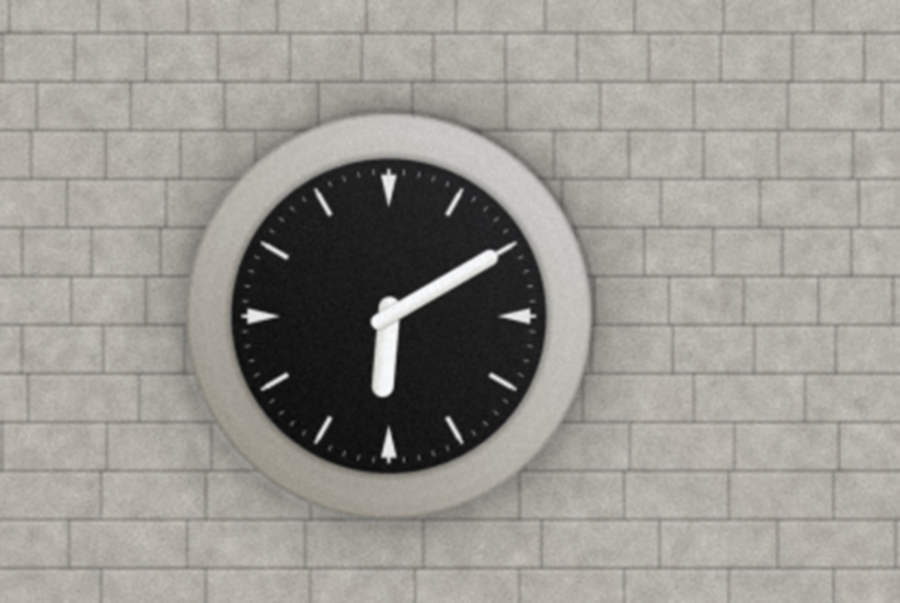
6h10
